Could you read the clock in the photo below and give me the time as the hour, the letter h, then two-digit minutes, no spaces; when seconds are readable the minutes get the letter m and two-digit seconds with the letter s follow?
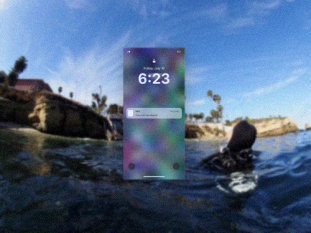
6h23
